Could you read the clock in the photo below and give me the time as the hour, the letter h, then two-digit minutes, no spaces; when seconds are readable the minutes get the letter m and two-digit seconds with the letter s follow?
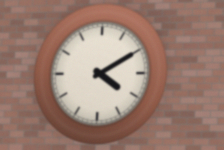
4h10
